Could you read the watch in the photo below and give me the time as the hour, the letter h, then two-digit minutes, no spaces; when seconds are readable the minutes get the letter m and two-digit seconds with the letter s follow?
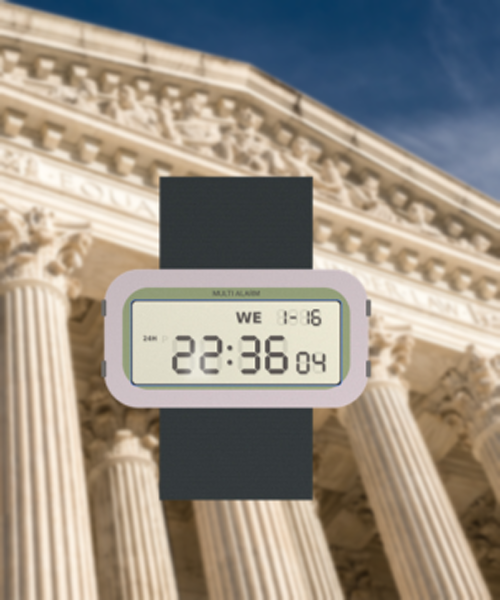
22h36m04s
